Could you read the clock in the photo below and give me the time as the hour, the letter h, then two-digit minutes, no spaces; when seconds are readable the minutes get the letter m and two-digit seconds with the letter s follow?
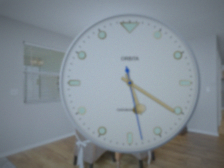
5h20m28s
